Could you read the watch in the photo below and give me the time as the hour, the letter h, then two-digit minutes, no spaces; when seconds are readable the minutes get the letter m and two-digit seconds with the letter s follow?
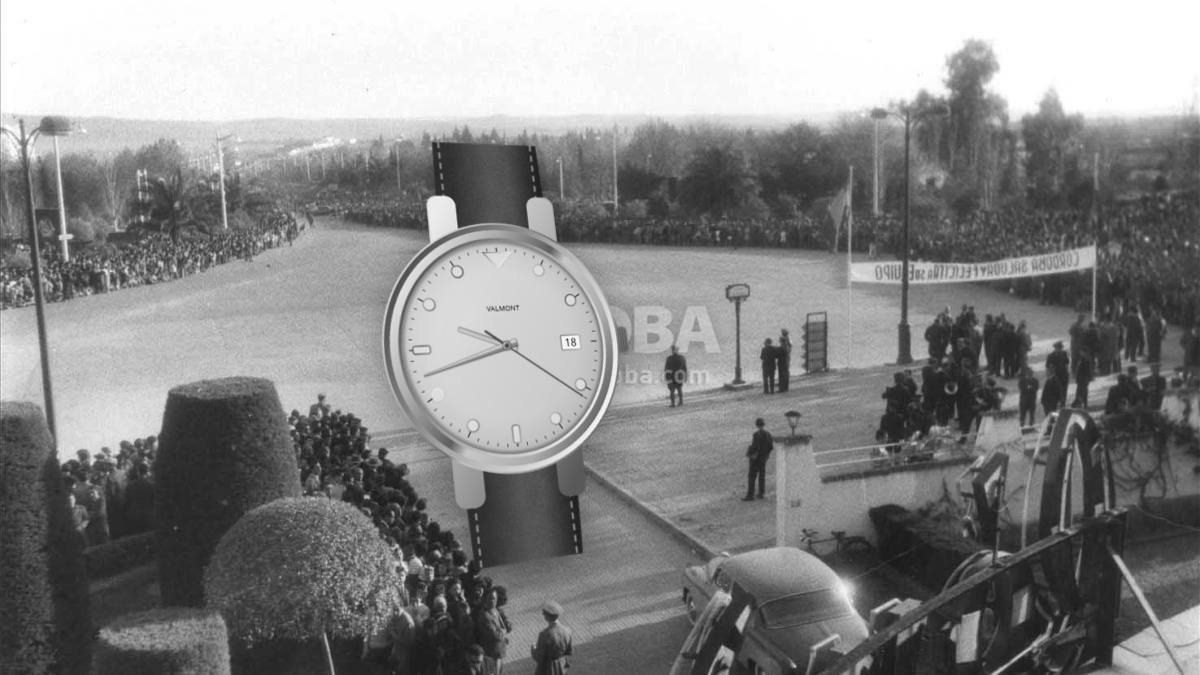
9h42m21s
